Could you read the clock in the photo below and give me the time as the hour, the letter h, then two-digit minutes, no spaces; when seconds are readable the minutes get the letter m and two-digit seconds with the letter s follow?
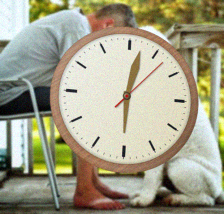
6h02m07s
